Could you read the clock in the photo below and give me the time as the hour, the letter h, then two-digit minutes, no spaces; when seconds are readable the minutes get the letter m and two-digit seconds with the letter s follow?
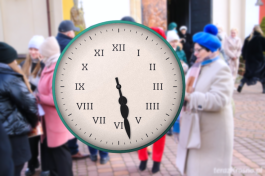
5h28
